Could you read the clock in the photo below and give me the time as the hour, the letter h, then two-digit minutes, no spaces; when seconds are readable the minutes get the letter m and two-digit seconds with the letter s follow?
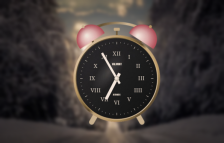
6h55
